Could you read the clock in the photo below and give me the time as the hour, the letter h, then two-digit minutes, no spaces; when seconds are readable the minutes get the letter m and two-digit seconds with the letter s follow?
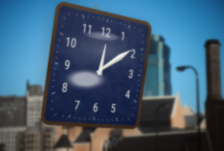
12h09
